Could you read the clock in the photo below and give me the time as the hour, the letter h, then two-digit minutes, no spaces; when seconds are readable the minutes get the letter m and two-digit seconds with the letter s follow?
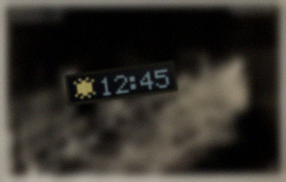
12h45
